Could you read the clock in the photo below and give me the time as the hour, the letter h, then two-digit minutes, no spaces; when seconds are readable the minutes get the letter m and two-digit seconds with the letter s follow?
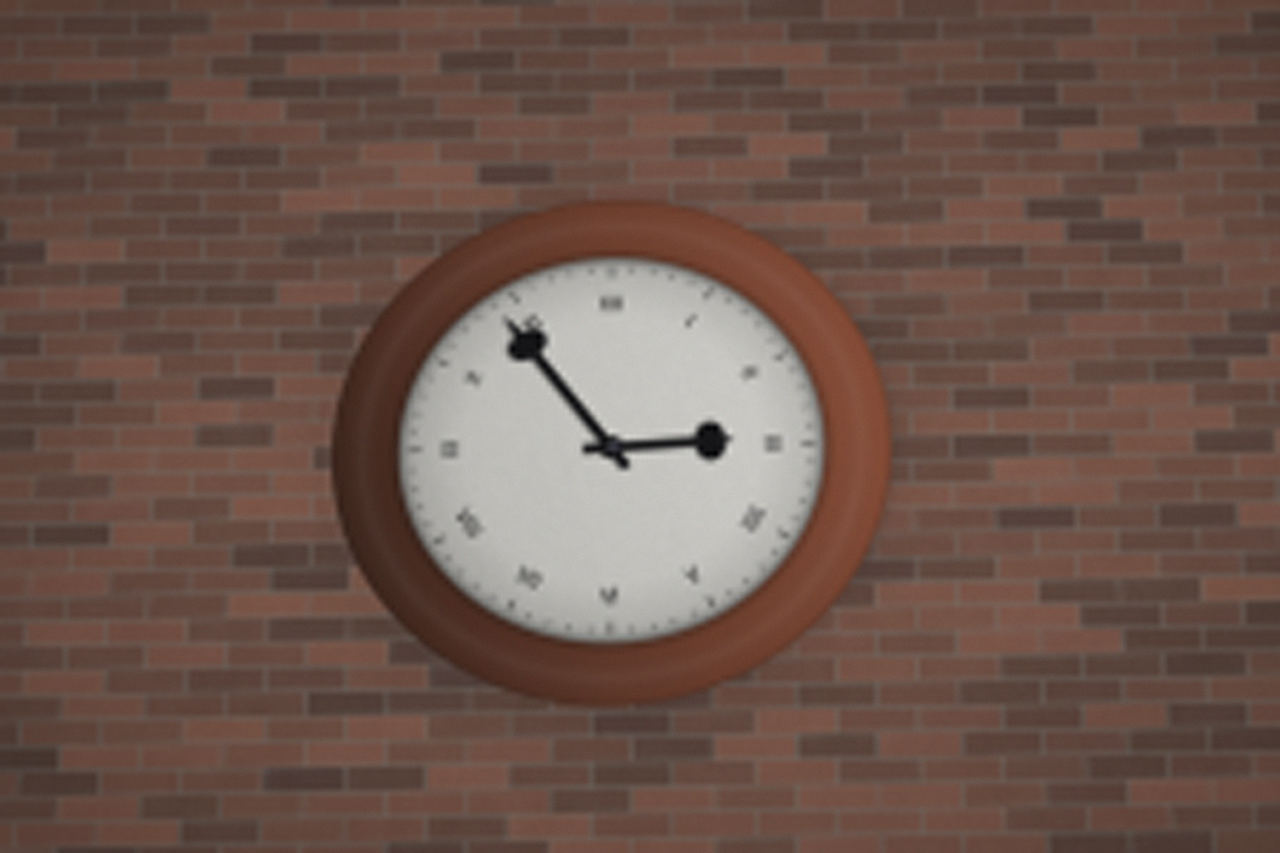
2h54
